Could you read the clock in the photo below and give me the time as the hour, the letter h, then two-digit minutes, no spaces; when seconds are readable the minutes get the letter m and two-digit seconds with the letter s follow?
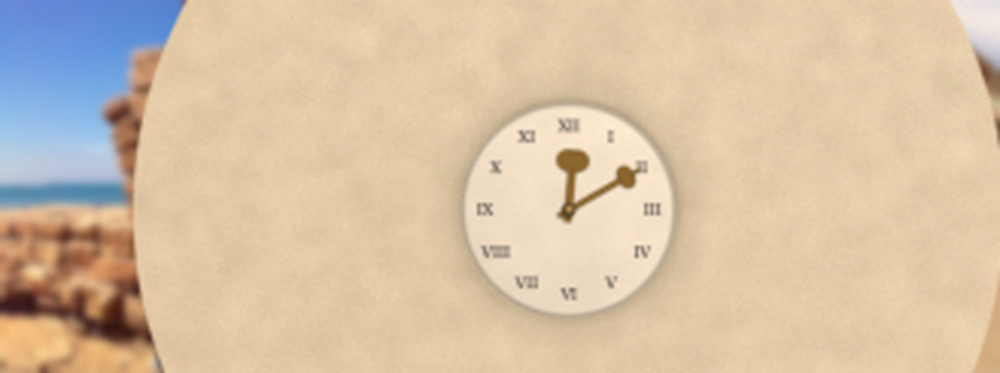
12h10
